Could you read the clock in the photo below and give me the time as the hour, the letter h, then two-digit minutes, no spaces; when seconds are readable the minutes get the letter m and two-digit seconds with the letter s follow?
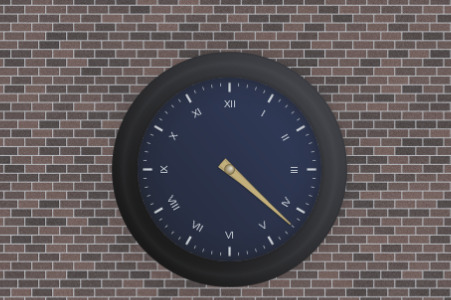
4h22
